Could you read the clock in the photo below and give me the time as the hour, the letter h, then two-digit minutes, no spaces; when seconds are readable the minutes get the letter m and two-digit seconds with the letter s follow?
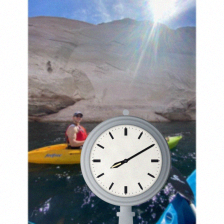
8h10
